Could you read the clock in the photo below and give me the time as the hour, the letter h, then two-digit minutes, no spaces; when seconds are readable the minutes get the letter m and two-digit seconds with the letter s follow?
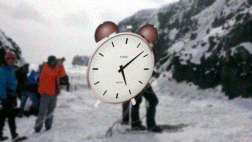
5h08
